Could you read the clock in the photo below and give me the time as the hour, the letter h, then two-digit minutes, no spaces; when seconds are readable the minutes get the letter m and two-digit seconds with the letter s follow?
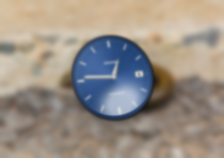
12h46
